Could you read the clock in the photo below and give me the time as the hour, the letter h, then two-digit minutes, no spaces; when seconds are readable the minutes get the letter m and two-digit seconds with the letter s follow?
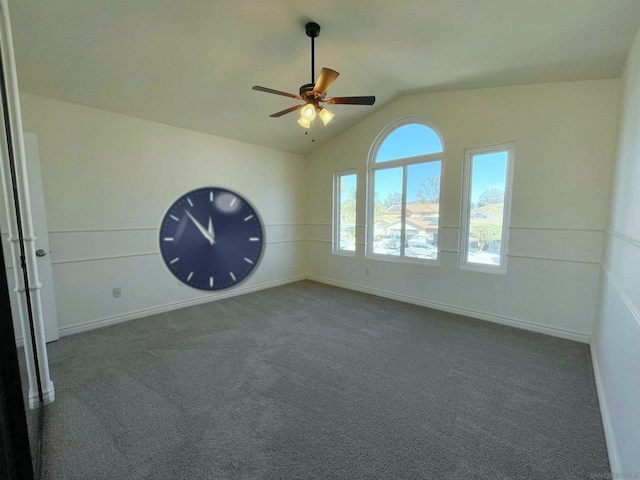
11h53
